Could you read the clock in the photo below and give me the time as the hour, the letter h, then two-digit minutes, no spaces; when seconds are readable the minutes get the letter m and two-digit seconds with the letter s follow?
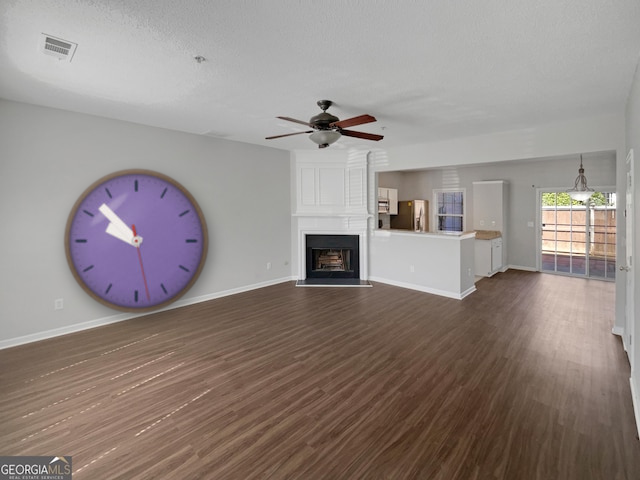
9h52m28s
